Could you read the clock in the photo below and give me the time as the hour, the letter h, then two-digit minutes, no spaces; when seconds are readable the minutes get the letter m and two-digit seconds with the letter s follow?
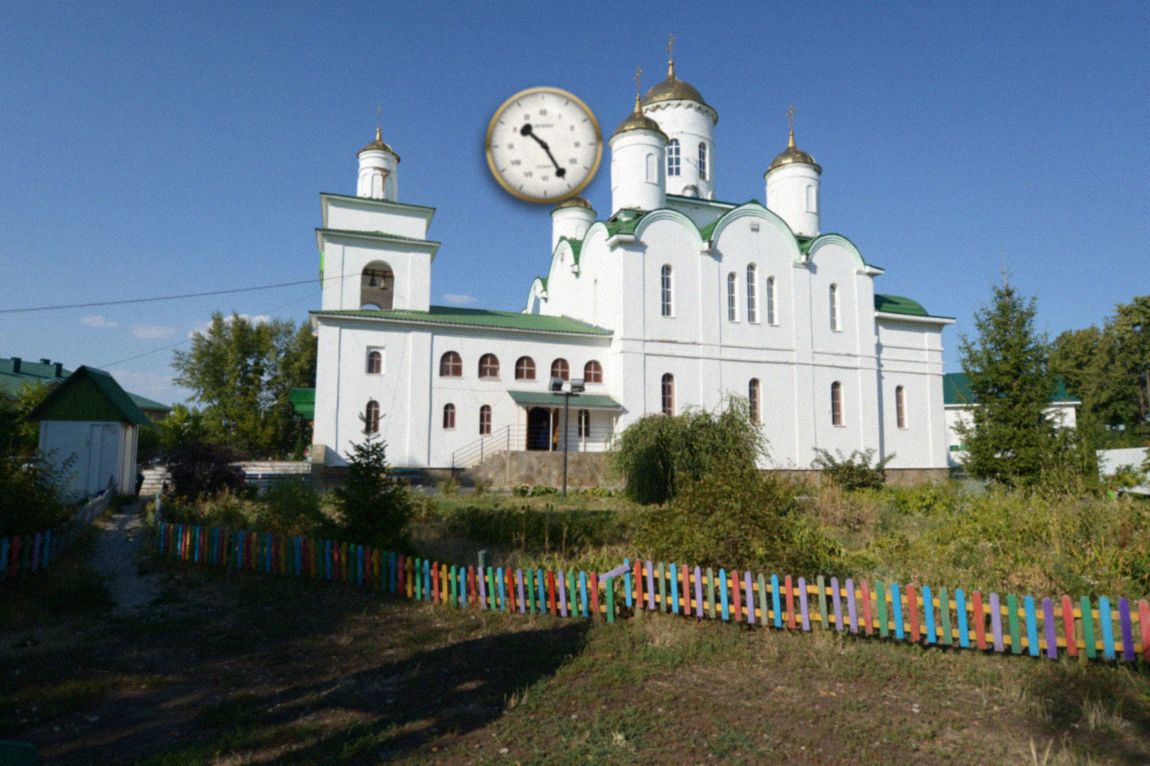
10h25
